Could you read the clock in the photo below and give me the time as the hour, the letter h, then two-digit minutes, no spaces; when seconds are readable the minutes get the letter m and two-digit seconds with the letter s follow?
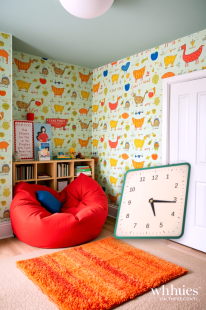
5h16
